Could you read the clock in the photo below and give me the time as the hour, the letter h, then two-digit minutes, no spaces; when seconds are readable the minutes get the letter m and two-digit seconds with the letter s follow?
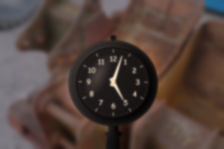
5h03
